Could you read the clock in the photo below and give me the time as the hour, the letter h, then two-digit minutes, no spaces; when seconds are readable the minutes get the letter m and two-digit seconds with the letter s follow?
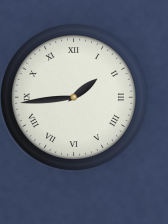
1h44
